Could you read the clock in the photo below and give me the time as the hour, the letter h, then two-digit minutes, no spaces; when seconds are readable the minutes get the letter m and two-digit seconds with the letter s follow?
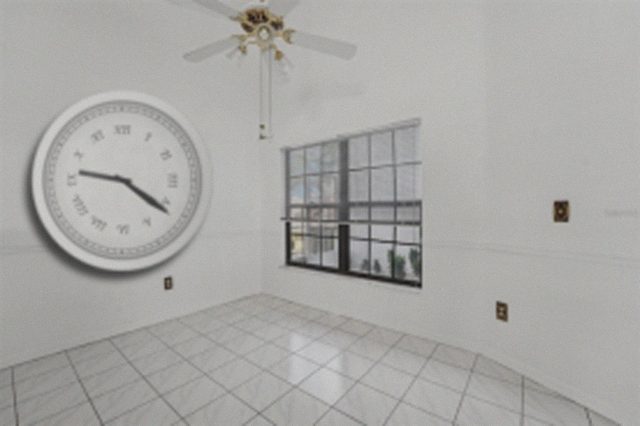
9h21
